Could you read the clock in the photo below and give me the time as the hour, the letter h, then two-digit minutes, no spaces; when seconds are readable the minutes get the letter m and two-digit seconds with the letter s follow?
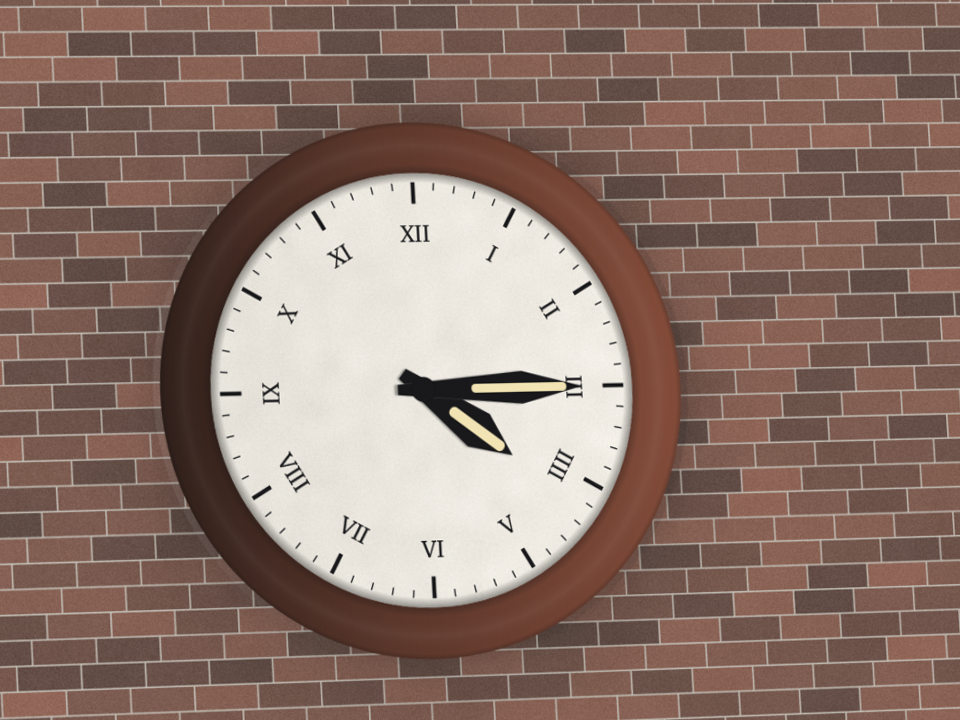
4h15
